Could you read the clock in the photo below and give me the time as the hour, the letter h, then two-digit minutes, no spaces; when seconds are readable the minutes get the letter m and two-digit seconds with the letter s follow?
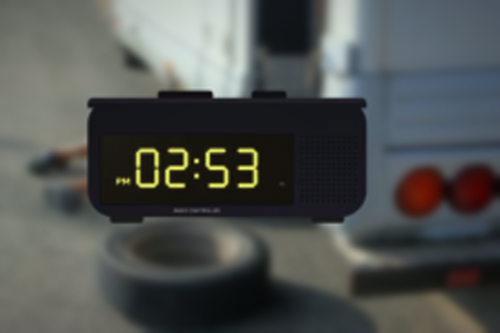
2h53
